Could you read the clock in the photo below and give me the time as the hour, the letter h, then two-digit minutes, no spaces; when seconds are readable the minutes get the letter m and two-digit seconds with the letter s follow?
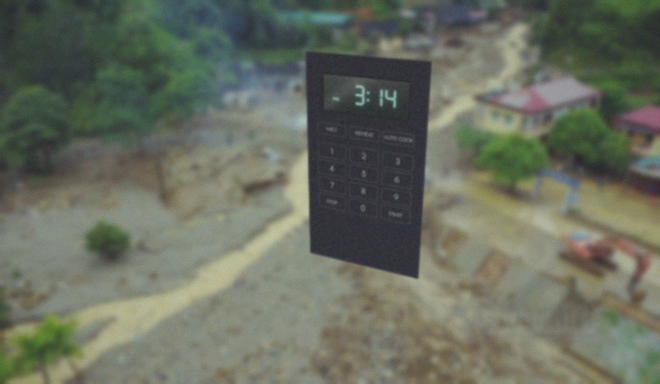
3h14
